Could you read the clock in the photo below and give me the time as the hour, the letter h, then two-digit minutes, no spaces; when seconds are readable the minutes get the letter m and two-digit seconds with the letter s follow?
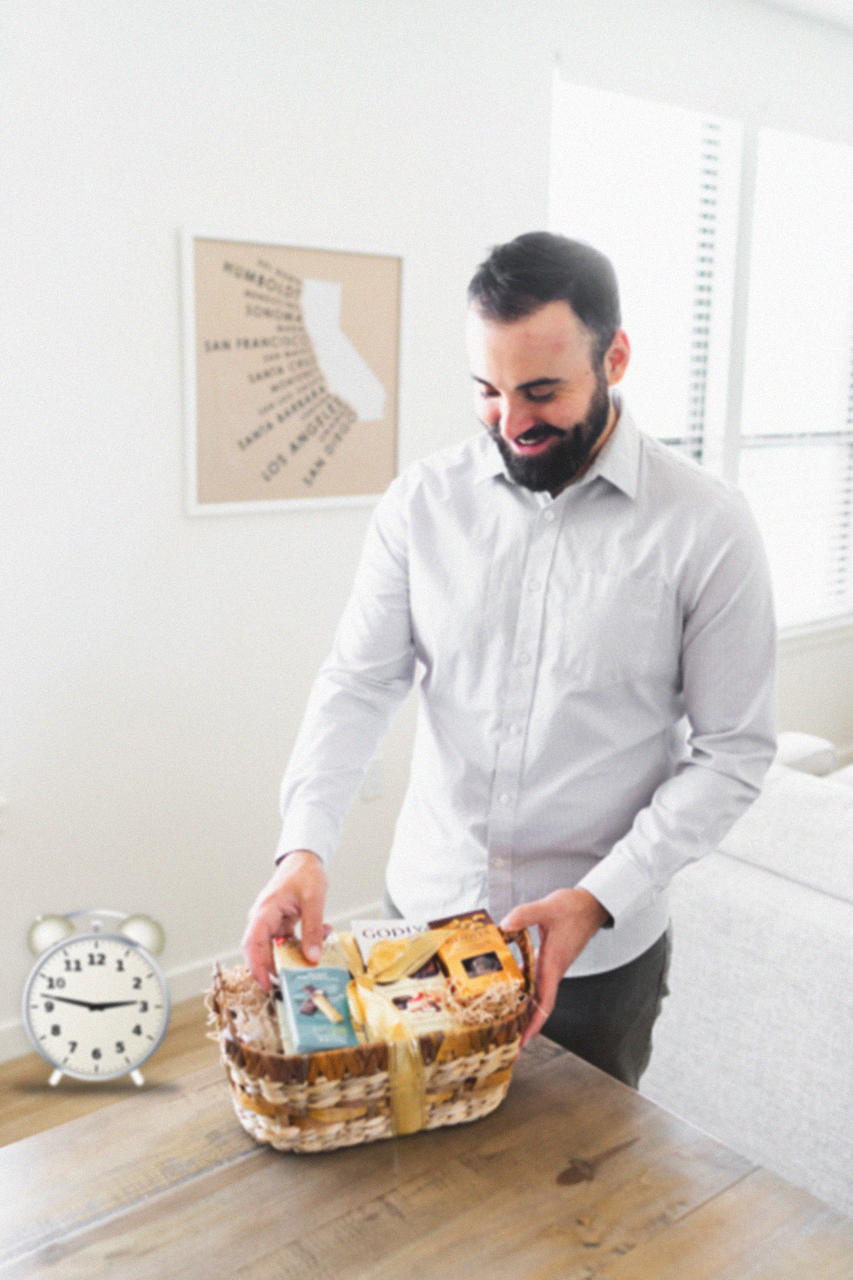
2h47
